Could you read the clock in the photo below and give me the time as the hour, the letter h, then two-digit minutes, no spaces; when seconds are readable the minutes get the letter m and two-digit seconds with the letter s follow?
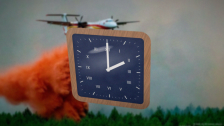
2h00
